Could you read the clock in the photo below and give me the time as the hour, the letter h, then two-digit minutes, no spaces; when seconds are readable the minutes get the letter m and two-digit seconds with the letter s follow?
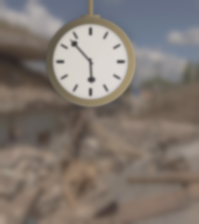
5h53
